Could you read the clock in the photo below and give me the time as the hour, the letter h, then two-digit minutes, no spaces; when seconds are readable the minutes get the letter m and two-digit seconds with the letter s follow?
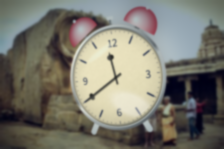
11h40
